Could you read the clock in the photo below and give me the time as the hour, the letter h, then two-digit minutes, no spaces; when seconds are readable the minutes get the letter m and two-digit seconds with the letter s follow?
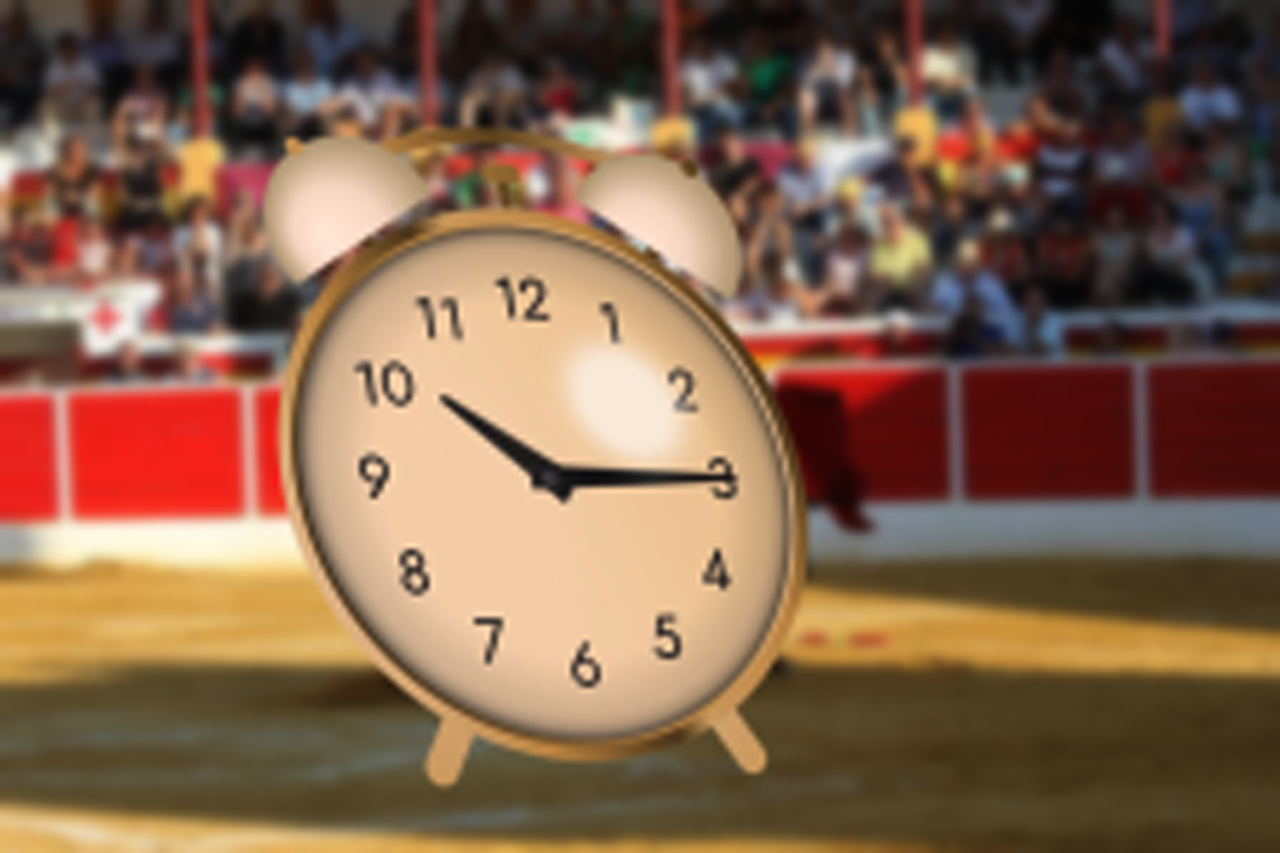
10h15
